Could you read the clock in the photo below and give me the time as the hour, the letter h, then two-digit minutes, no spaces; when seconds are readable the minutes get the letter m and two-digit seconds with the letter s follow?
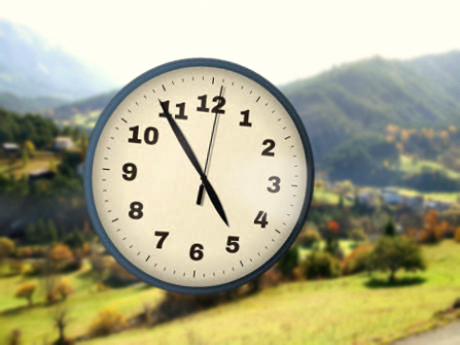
4h54m01s
